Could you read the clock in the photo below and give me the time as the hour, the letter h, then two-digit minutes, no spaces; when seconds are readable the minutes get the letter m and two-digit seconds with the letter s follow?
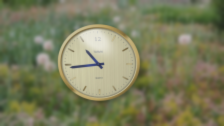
10h44
